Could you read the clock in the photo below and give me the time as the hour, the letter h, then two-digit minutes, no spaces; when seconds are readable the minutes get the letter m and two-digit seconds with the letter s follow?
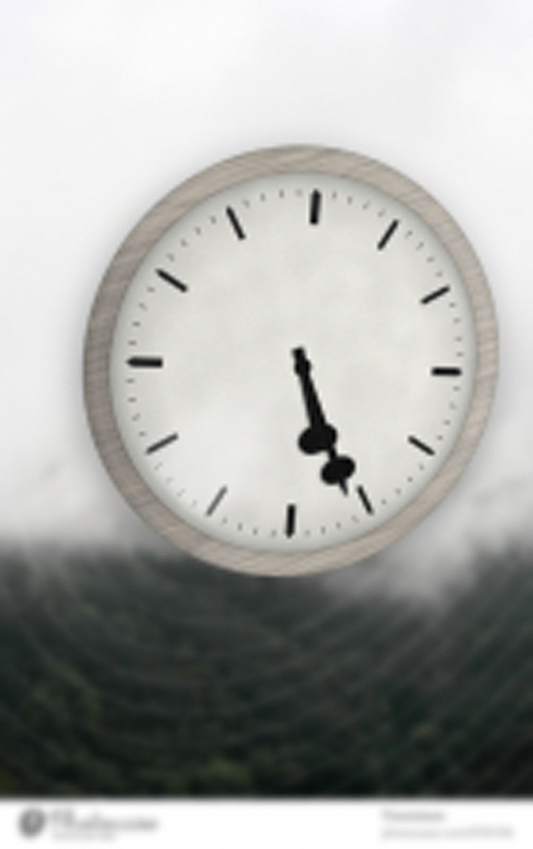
5h26
